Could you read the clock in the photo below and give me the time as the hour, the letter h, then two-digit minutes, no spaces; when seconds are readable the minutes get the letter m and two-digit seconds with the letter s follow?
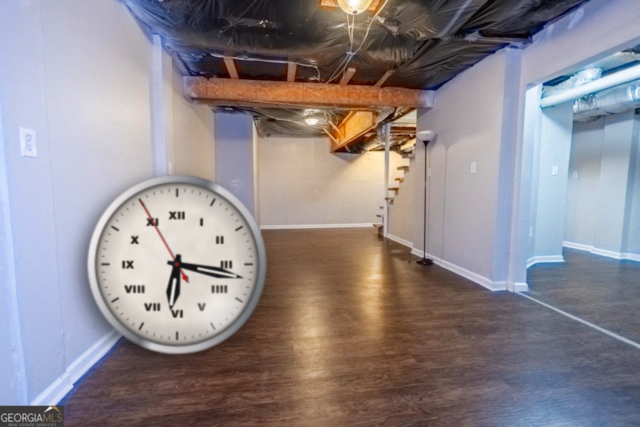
6h16m55s
